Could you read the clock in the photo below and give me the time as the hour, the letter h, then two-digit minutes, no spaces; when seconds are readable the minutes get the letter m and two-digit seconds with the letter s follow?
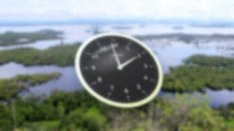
1h59
